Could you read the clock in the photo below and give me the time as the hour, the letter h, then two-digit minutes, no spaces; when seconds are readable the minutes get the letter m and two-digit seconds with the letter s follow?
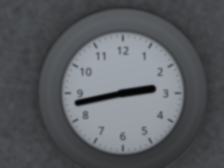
2h43
